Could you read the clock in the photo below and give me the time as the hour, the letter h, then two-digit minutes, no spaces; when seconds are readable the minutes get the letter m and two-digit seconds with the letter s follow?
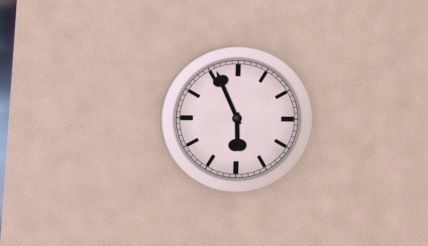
5h56
